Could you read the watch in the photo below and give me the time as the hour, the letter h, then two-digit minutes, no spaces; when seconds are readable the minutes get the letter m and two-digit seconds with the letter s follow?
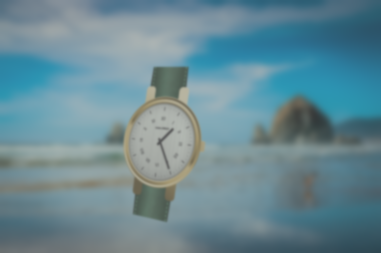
1h25
